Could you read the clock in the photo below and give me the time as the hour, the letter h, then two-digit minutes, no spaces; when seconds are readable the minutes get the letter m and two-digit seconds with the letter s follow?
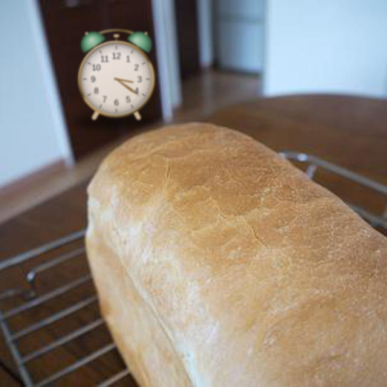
3h21
